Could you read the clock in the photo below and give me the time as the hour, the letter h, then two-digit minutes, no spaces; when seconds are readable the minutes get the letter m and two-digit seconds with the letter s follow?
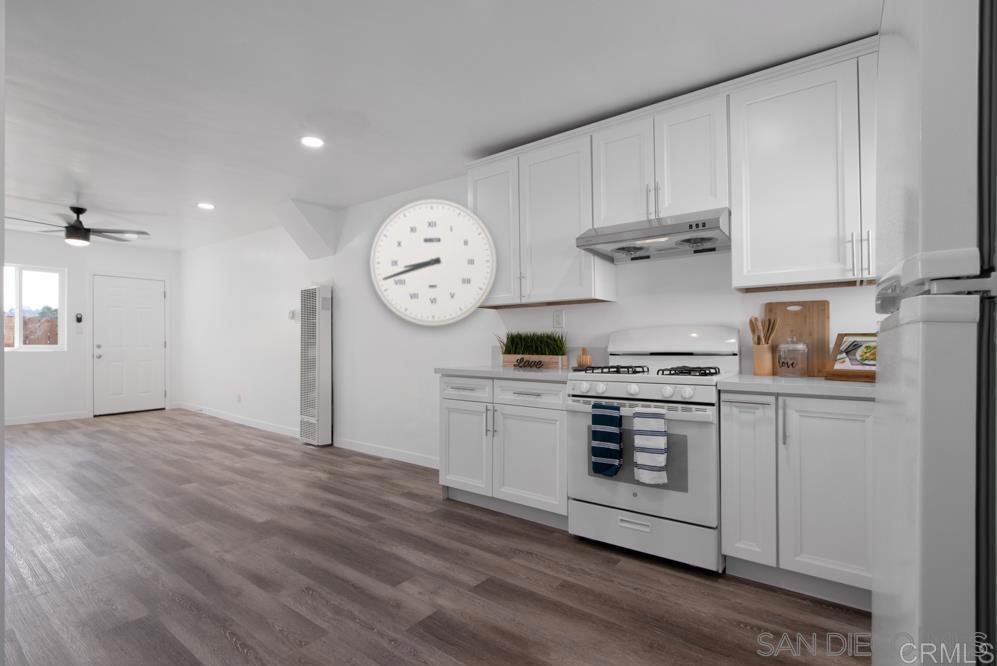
8h42
